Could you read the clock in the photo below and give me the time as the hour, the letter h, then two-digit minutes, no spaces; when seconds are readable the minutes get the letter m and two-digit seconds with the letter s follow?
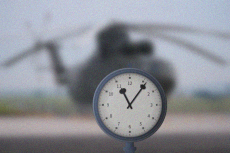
11h06
